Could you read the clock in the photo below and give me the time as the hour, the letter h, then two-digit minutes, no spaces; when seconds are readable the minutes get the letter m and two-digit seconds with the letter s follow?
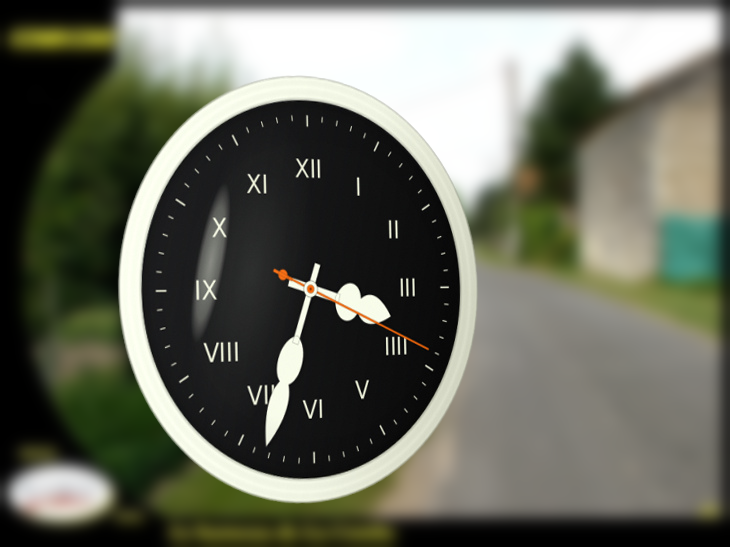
3h33m19s
